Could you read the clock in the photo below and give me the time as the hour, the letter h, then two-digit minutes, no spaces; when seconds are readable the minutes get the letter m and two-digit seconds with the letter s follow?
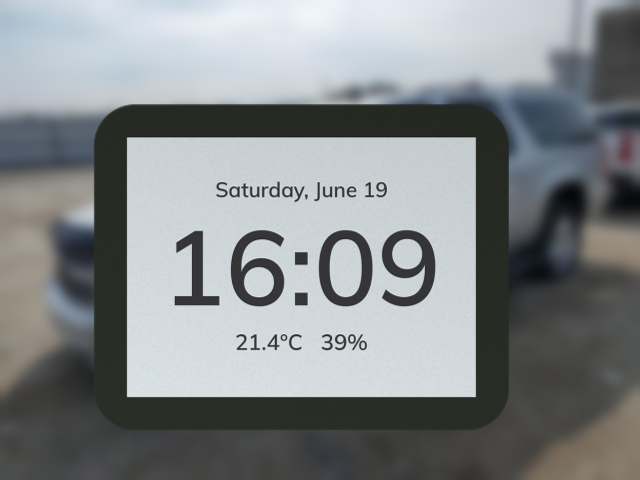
16h09
